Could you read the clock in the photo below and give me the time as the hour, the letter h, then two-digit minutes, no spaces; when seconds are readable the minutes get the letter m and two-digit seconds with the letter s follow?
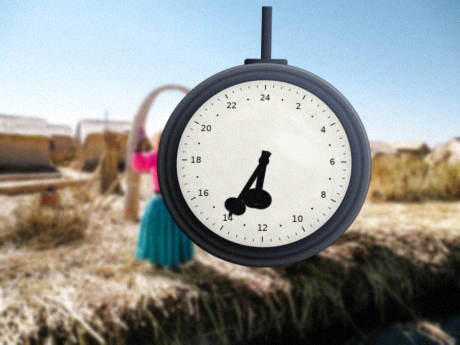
12h35
